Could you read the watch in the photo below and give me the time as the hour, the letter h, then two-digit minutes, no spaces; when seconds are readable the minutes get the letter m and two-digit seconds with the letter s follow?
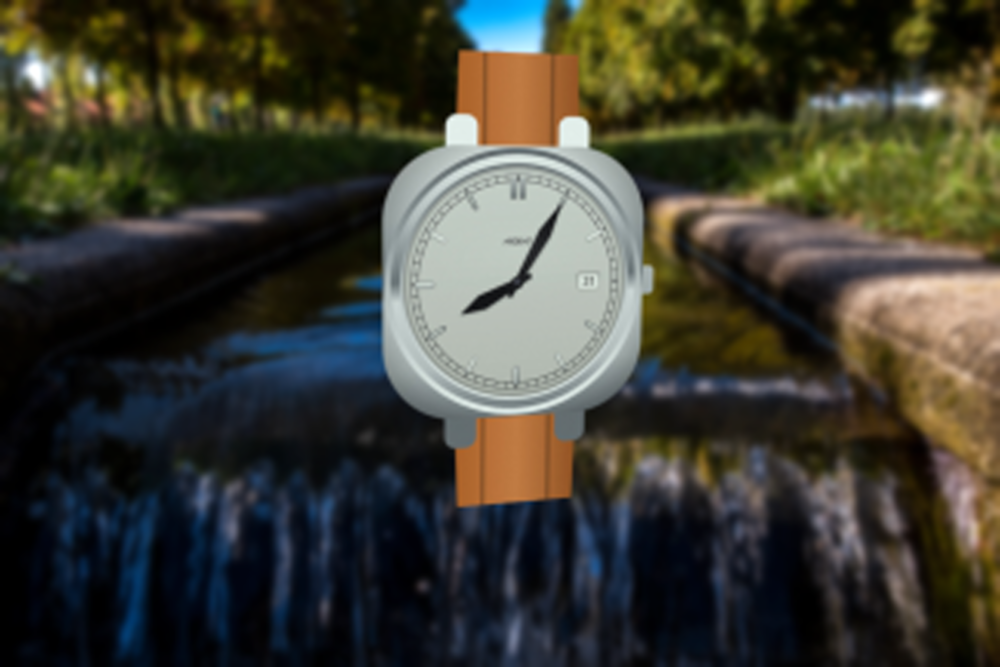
8h05
